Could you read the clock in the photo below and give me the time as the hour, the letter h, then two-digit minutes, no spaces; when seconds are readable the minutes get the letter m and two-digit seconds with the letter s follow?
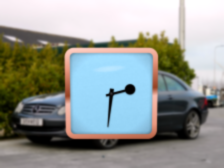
2h31
